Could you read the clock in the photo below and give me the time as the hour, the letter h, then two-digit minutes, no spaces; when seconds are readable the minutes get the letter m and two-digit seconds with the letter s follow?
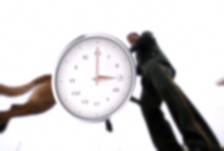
3h00
